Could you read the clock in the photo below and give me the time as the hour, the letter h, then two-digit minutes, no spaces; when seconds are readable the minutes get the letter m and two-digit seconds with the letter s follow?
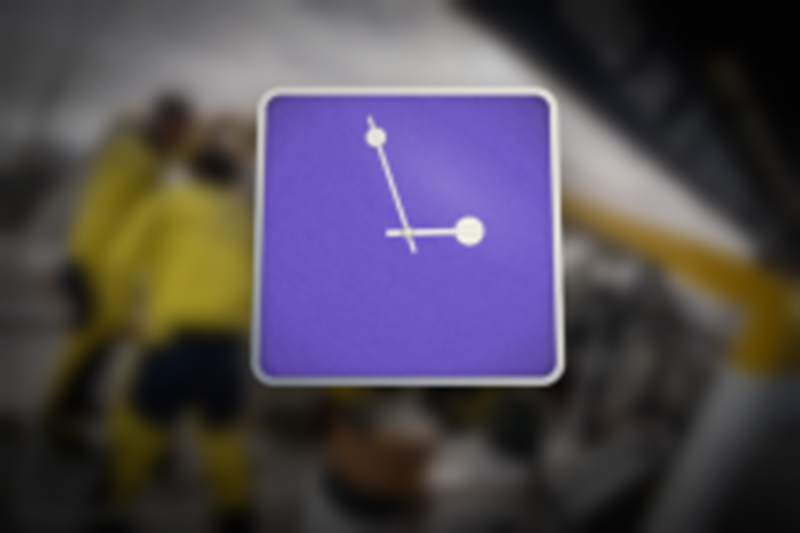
2h57
